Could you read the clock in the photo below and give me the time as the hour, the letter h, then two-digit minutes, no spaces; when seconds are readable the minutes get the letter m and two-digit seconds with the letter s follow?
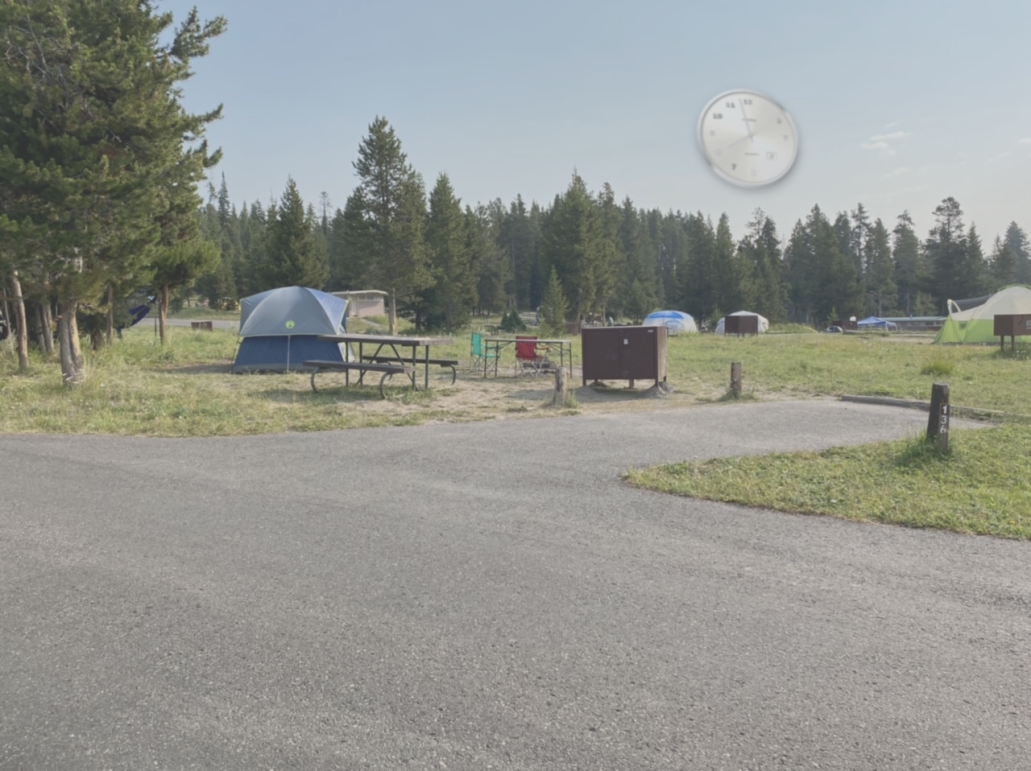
7h58
